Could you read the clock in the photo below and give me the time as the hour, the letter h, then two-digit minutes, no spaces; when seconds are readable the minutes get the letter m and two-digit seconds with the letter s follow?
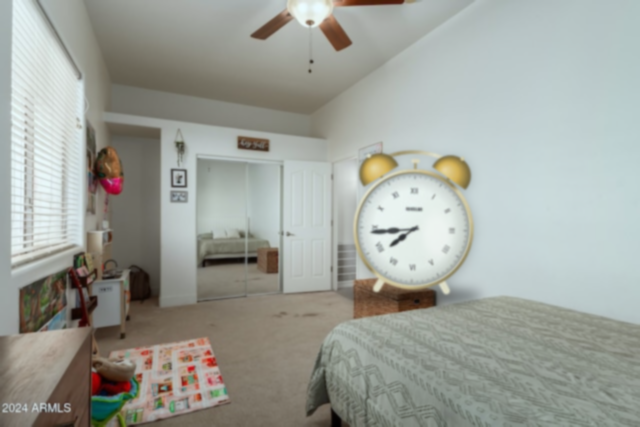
7h44
